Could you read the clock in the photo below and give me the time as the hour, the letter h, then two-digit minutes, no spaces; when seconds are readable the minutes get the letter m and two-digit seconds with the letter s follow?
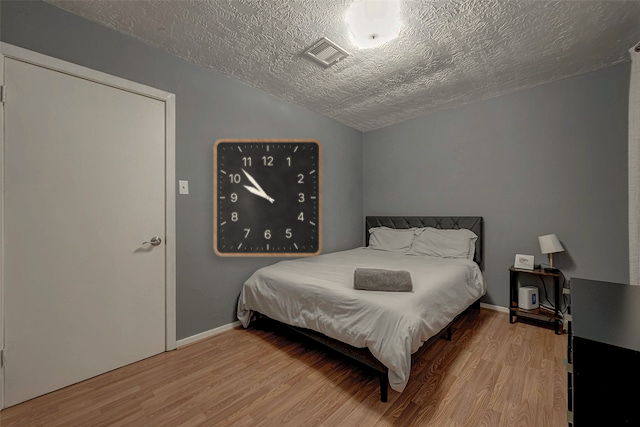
9h53
